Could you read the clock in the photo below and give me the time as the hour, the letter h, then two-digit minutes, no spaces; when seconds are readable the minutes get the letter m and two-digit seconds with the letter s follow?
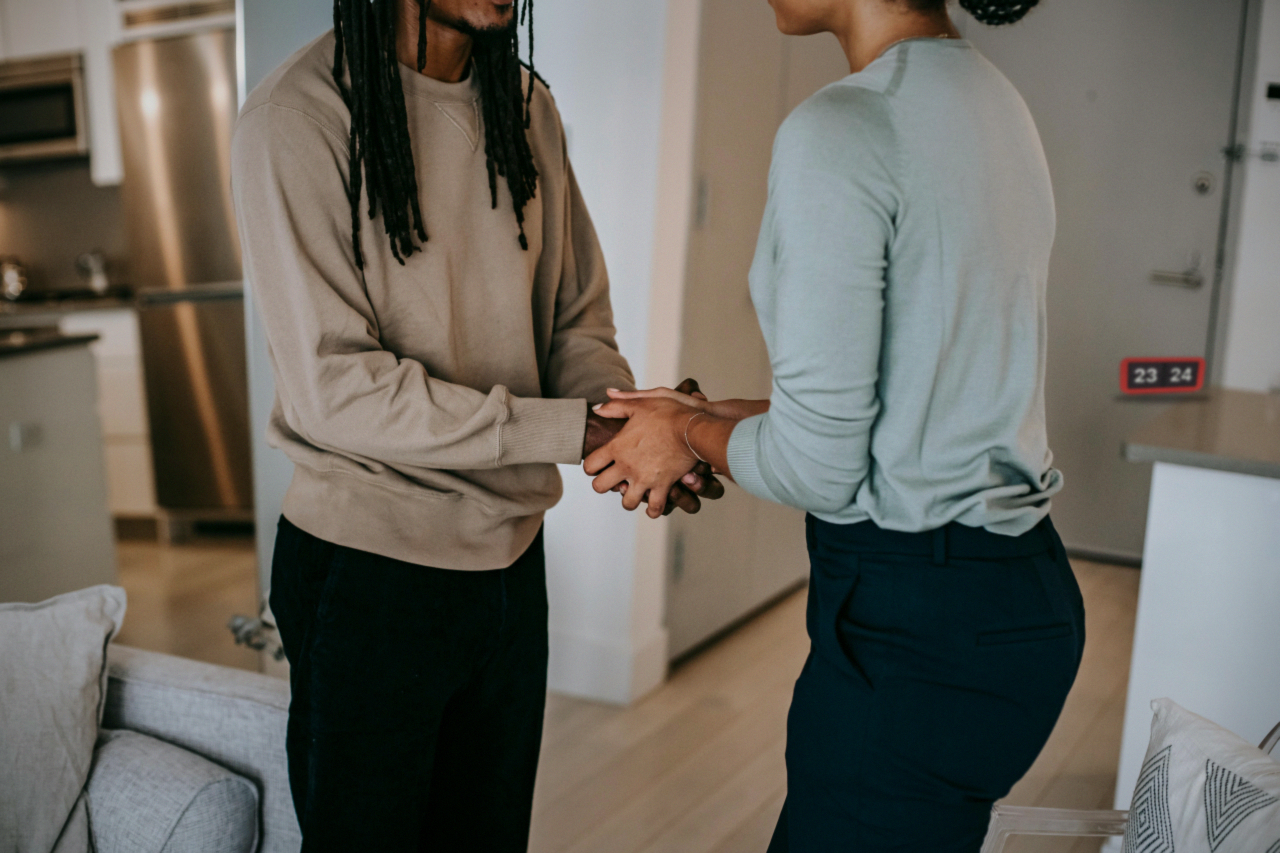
23h24
